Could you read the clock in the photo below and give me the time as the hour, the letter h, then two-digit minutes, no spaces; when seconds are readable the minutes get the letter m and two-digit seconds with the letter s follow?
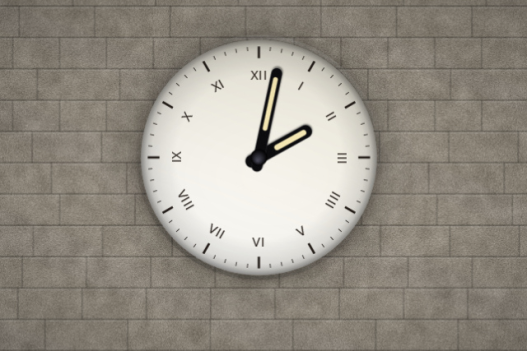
2h02
